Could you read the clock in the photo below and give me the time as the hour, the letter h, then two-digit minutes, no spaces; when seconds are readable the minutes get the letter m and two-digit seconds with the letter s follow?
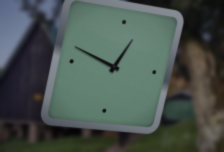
12h48
